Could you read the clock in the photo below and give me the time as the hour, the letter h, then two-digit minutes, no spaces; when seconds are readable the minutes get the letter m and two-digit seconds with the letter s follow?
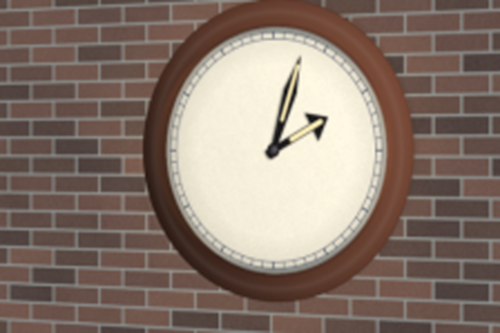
2h03
